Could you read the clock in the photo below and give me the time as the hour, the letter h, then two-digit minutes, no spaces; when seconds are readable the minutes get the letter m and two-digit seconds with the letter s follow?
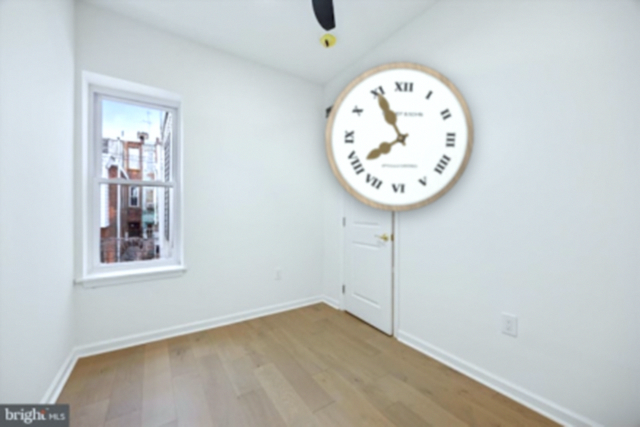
7h55
